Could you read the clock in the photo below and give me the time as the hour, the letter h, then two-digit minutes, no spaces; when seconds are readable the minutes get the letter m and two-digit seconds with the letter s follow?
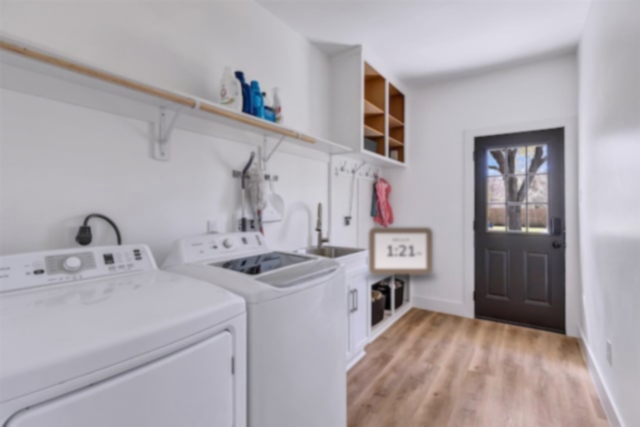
1h21
